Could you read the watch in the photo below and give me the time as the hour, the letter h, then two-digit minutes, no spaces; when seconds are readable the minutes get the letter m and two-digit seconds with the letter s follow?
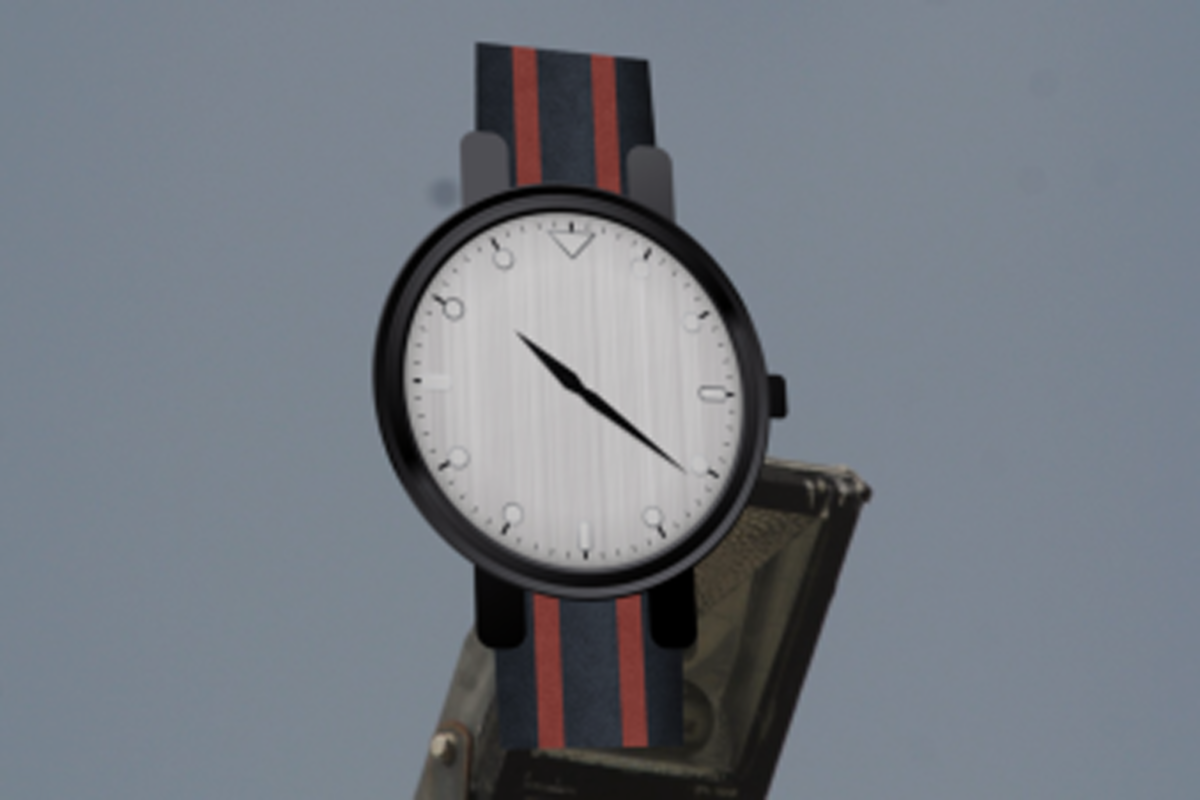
10h21
